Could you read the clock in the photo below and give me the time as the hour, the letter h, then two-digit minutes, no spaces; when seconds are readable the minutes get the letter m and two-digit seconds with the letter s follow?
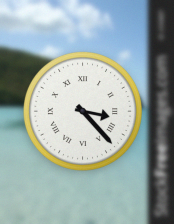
3h23
